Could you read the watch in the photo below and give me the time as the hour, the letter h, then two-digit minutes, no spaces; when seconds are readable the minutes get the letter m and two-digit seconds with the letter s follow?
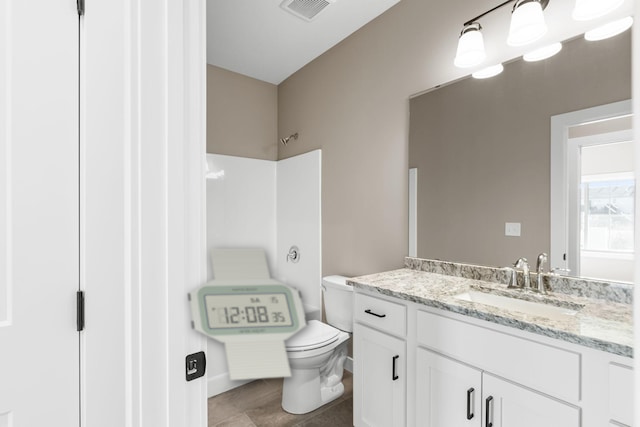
12h08m35s
